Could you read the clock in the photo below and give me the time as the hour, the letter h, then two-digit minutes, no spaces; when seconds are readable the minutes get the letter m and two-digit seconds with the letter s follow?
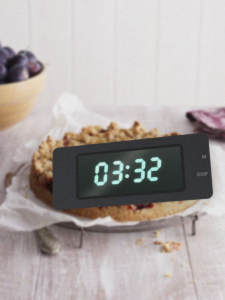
3h32
